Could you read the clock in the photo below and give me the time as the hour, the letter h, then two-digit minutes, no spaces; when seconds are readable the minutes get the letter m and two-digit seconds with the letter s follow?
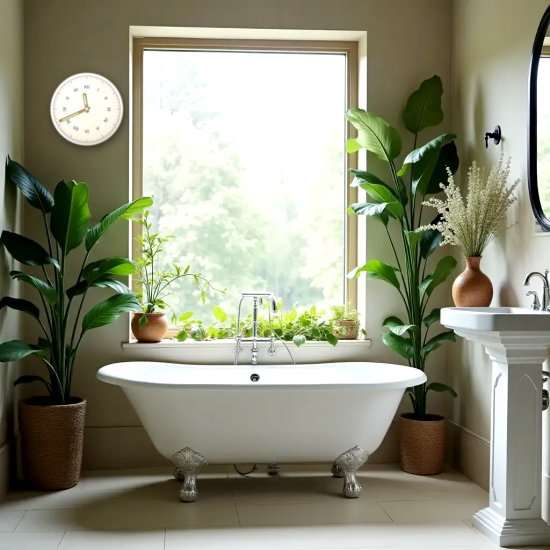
11h41
